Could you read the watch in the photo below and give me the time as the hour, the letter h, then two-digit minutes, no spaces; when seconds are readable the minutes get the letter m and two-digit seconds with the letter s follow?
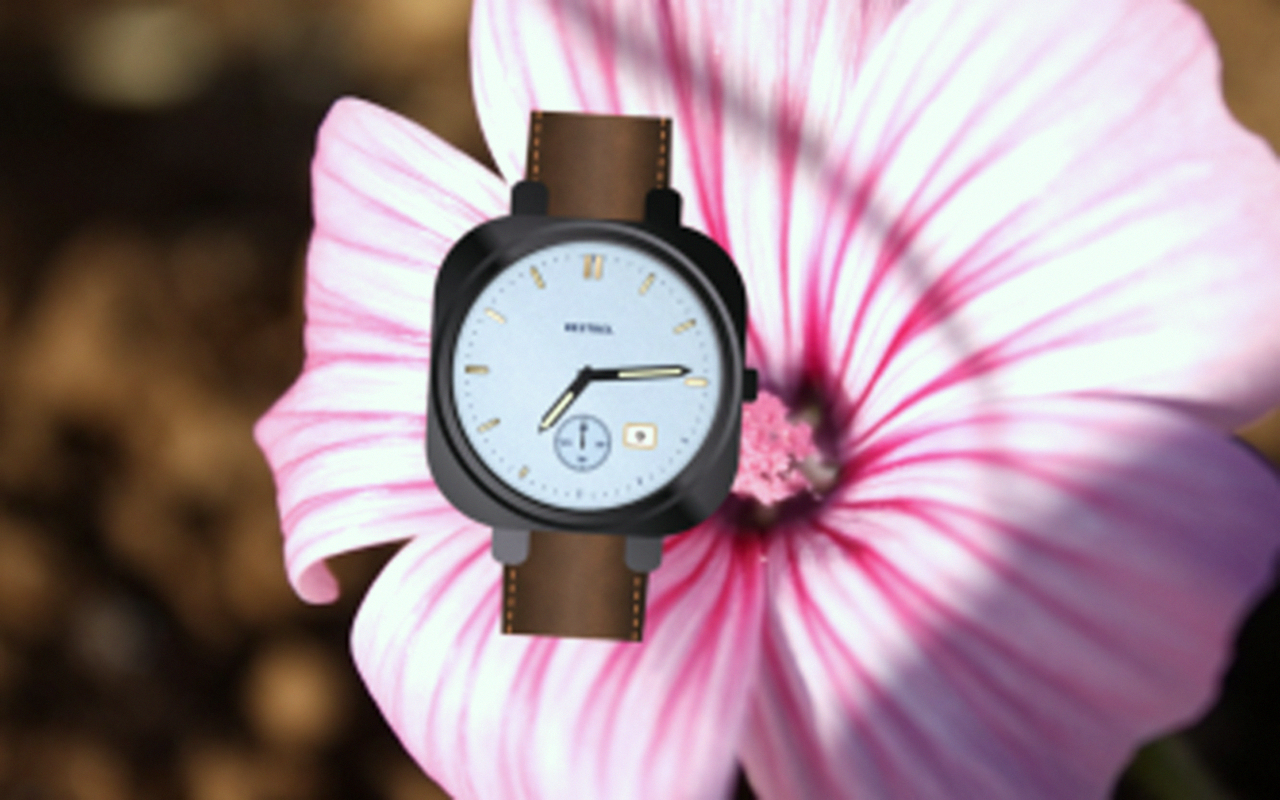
7h14
